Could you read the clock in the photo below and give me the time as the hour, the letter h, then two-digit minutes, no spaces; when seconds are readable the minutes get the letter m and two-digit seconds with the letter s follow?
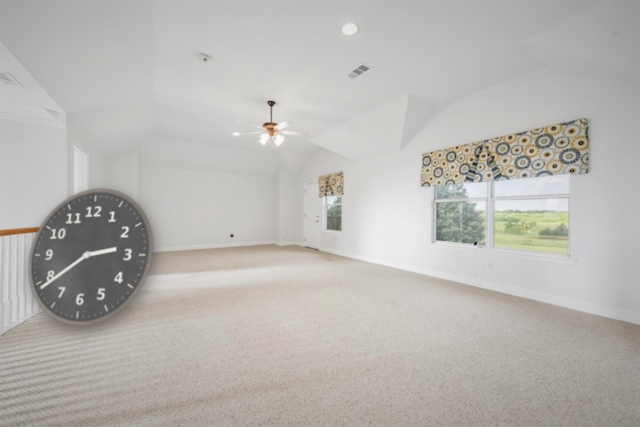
2h39
